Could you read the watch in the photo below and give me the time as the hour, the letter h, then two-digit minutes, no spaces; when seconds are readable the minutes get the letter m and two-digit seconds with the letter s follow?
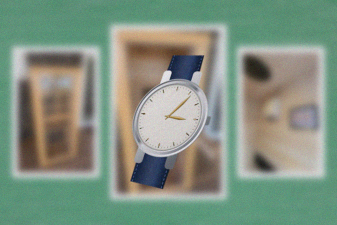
3h06
